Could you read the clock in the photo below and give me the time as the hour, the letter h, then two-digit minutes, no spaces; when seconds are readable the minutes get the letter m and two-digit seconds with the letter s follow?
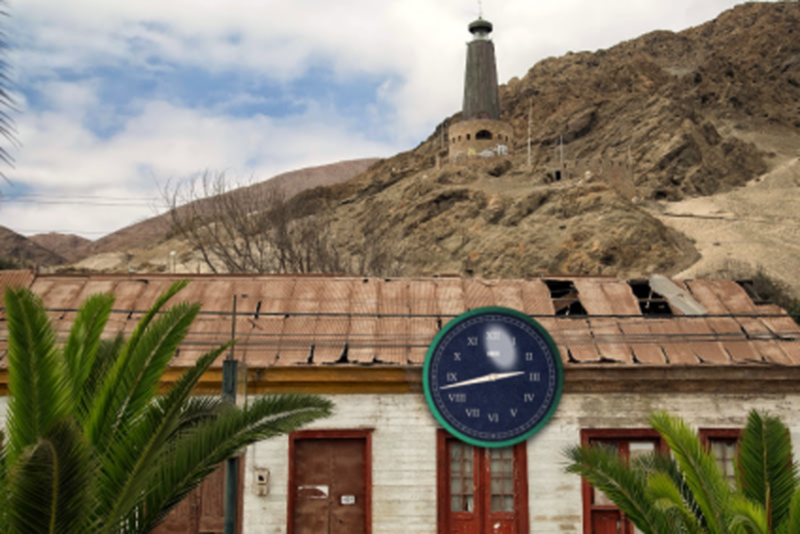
2h43
